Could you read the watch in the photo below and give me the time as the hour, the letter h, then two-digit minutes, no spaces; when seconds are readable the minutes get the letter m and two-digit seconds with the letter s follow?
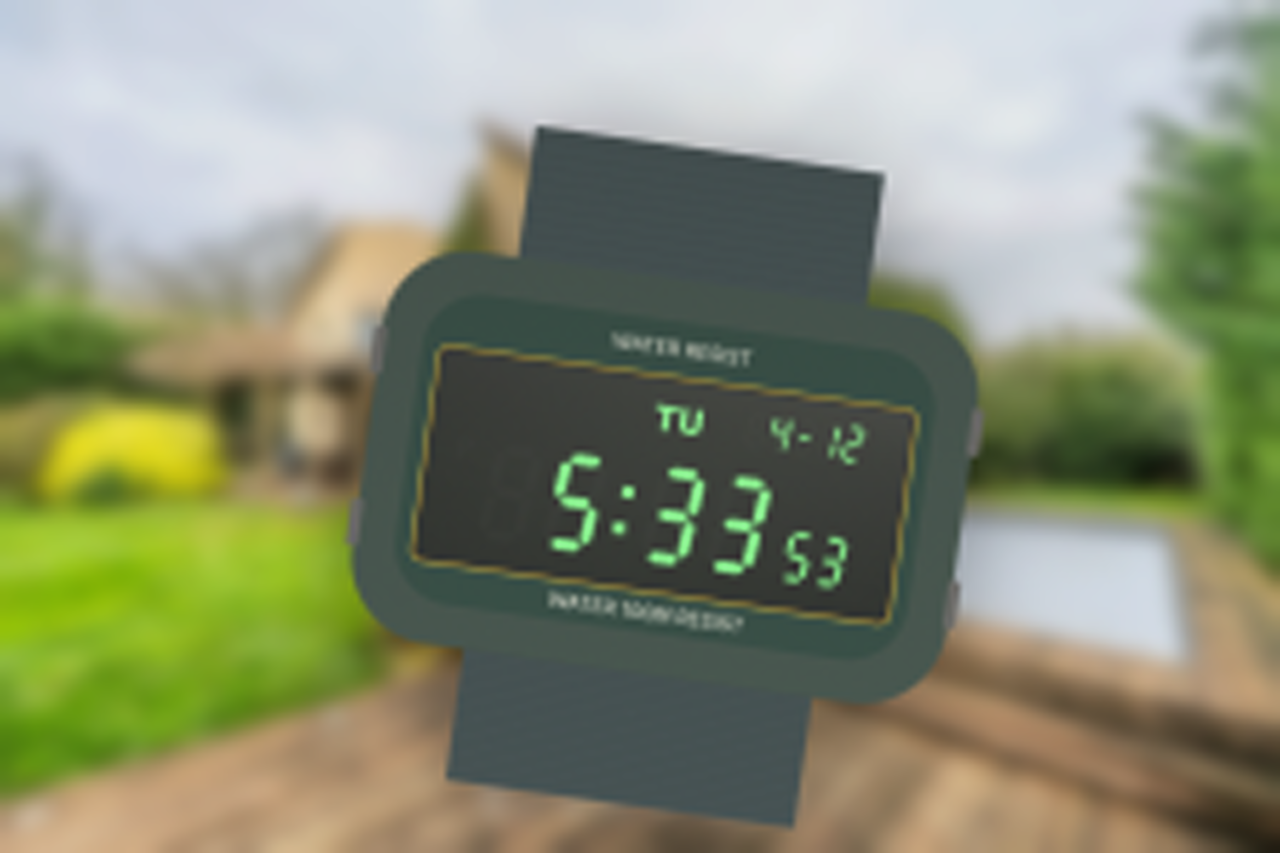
5h33m53s
